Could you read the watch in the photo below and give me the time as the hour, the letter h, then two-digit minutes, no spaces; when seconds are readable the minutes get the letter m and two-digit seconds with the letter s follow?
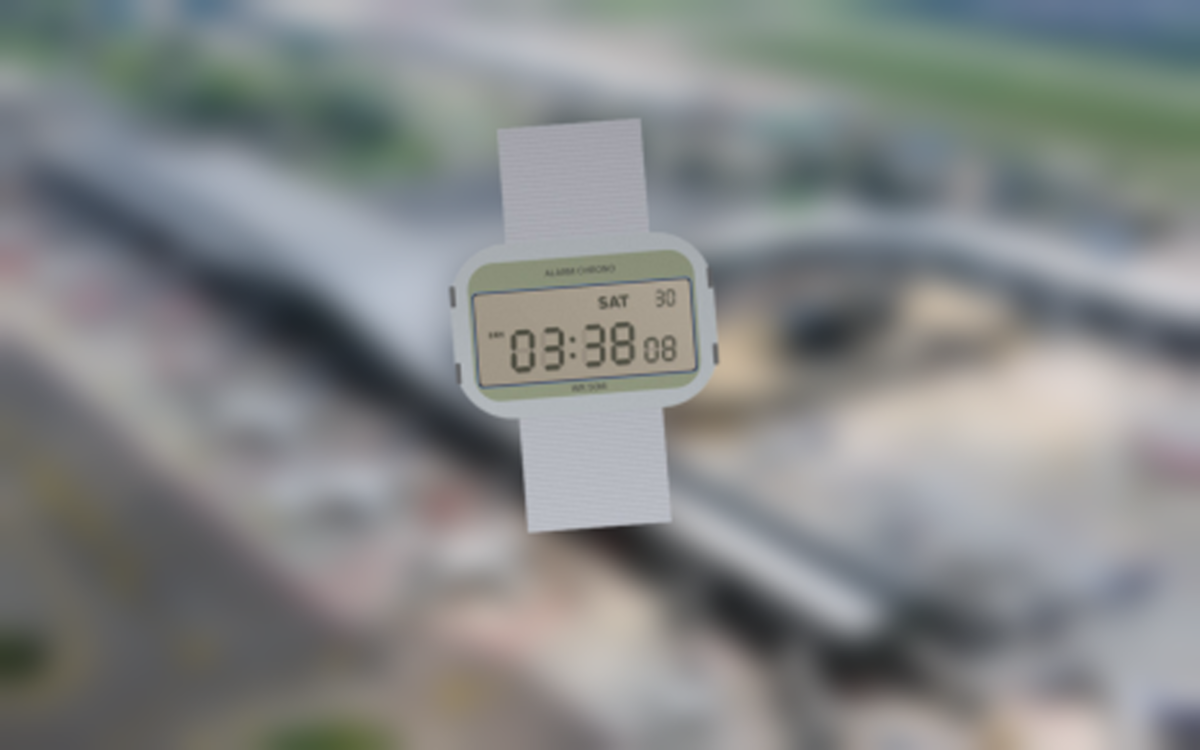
3h38m08s
